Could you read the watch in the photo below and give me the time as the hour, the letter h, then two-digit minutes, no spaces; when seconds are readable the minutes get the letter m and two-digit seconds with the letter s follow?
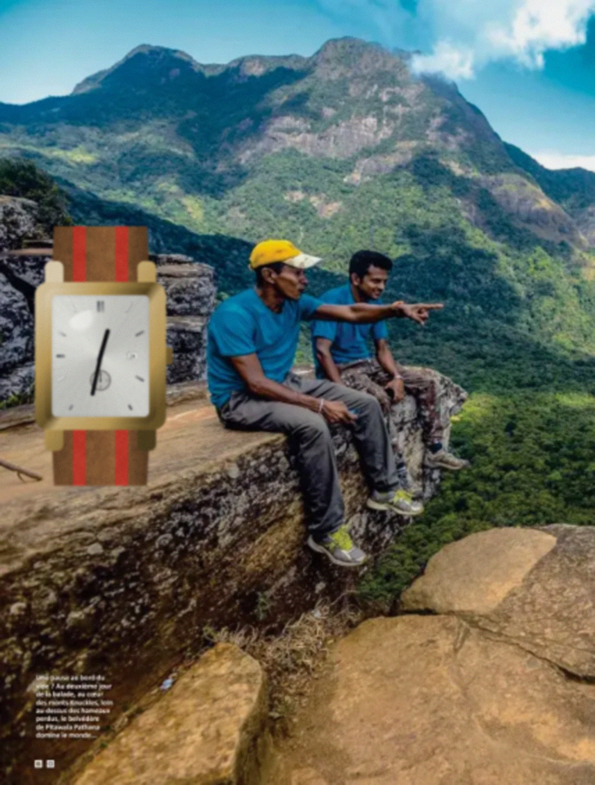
12h32
